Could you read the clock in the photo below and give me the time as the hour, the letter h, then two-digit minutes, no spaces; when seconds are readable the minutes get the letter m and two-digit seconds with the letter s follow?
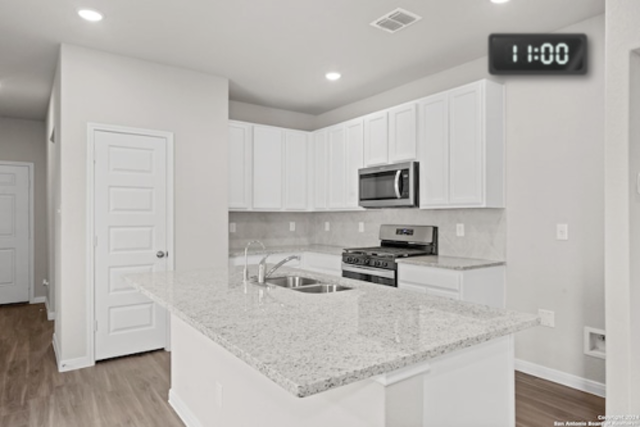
11h00
